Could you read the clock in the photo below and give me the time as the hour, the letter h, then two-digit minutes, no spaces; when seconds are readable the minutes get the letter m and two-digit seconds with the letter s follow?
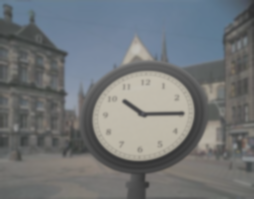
10h15
